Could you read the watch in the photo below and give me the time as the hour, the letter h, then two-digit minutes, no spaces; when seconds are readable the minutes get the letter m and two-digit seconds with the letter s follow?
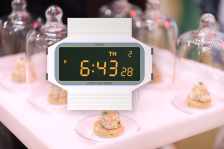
6h43m28s
